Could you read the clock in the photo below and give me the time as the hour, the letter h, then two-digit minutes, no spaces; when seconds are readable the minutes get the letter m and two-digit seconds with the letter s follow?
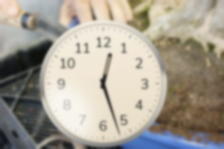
12h27
